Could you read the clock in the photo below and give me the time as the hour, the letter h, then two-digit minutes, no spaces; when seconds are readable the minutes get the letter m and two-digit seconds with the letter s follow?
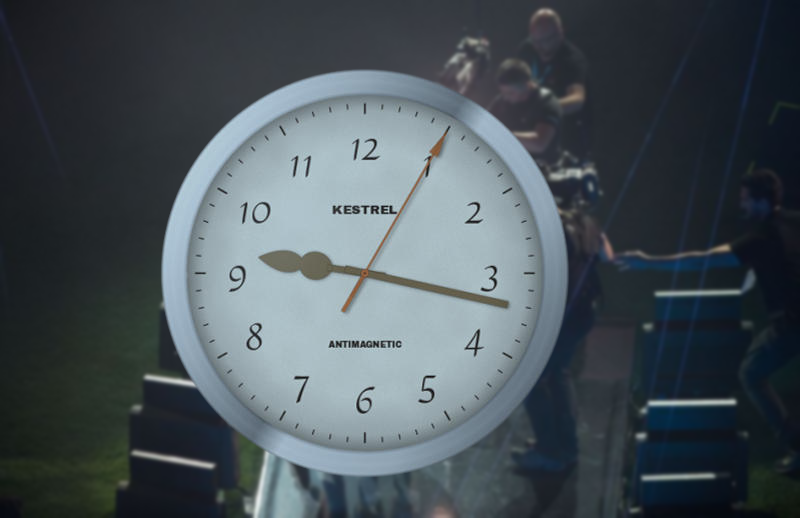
9h17m05s
